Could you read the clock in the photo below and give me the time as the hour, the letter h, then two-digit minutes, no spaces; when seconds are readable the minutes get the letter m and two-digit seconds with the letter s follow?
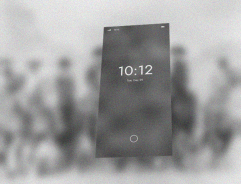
10h12
